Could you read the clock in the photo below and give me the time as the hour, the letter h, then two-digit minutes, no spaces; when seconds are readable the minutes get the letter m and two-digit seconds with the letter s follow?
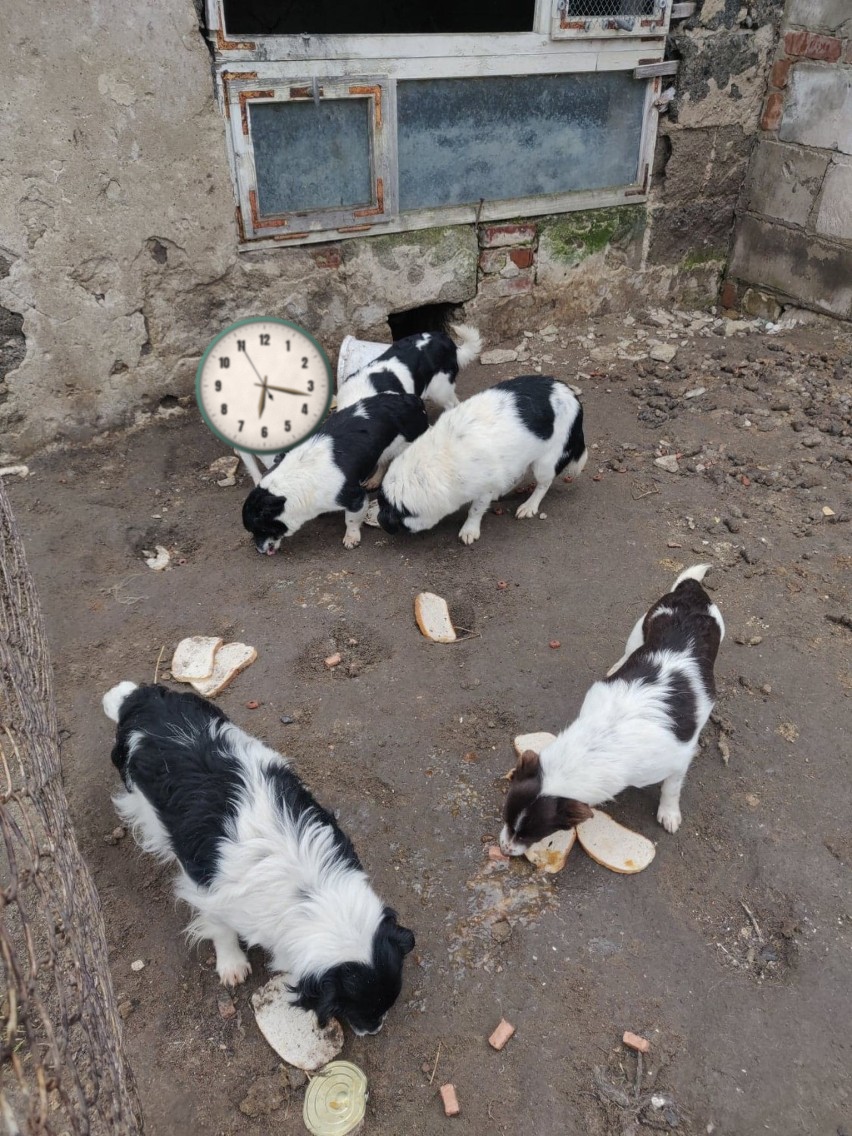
6h16m55s
